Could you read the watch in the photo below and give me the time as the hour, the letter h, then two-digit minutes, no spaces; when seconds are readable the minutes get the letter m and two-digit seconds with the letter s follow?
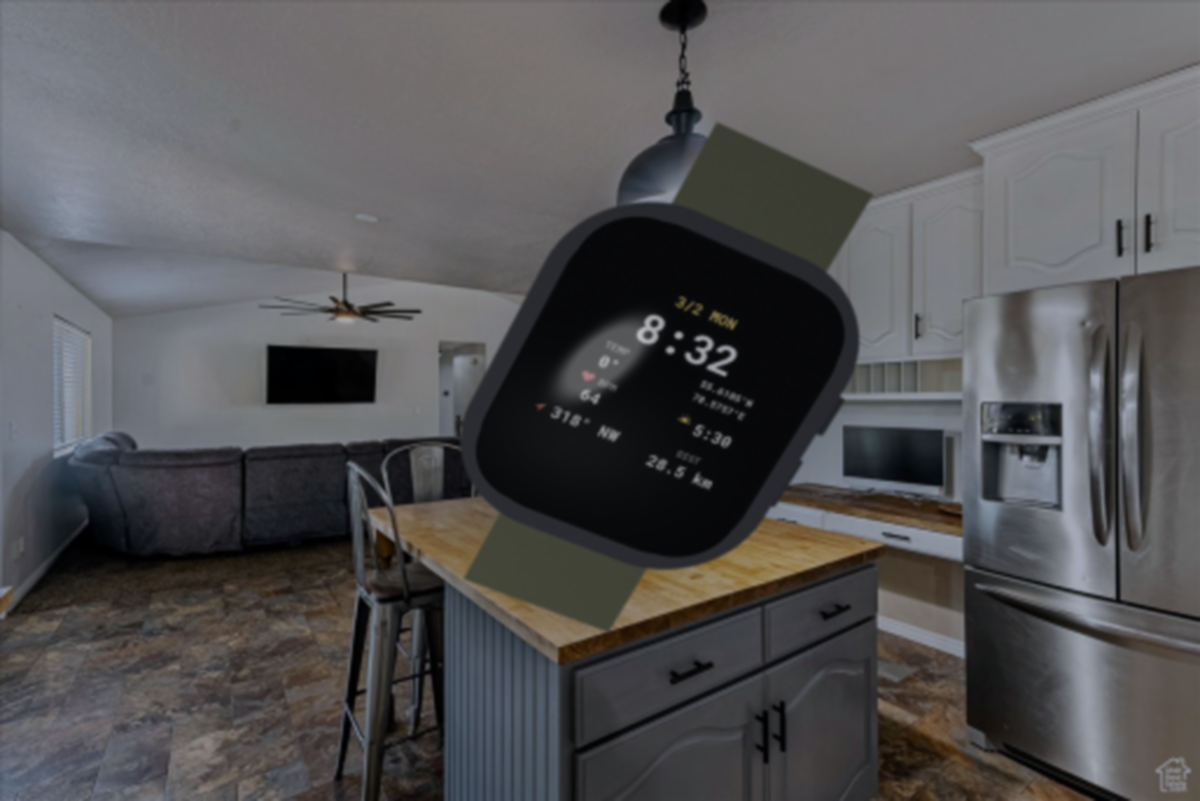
8h32
